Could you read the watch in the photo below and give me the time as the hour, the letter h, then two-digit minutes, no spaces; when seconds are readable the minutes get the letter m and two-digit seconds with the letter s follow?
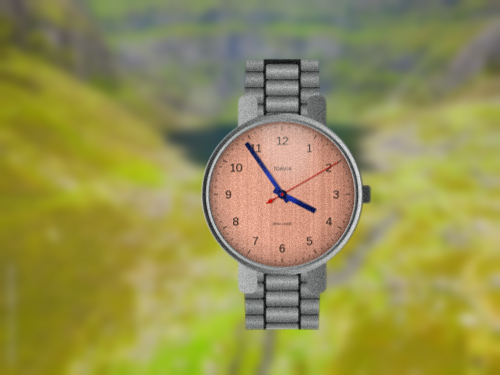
3h54m10s
